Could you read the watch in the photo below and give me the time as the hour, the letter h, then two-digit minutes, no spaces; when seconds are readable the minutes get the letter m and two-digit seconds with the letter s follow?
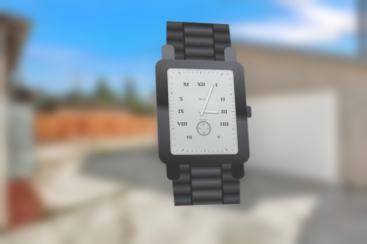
3h04
